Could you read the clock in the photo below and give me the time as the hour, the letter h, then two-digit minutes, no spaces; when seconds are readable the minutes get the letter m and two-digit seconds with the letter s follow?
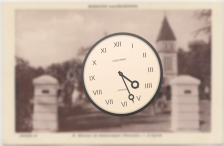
4h27
